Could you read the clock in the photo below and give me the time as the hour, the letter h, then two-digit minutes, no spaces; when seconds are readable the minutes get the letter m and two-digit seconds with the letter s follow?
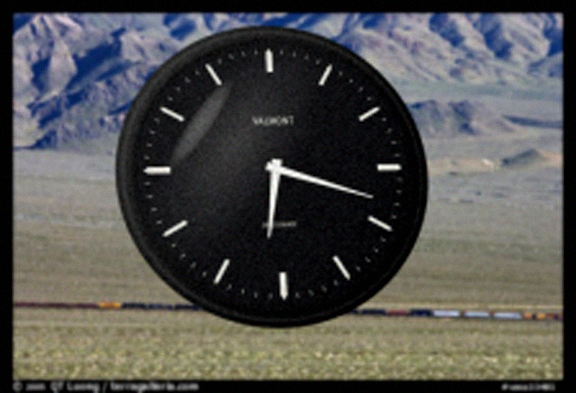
6h18
